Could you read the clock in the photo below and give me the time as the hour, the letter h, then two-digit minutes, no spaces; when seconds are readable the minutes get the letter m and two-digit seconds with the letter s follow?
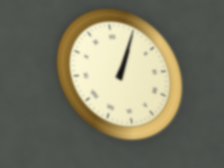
1h05
